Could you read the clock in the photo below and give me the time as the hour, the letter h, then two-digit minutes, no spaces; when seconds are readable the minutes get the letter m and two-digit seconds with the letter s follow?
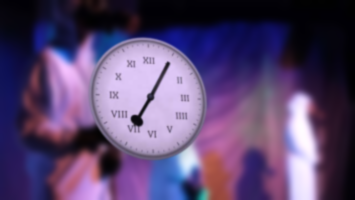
7h05
